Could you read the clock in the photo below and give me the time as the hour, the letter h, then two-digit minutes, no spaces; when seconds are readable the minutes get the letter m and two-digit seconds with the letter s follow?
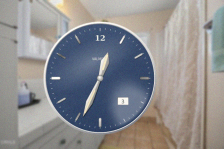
12h34
